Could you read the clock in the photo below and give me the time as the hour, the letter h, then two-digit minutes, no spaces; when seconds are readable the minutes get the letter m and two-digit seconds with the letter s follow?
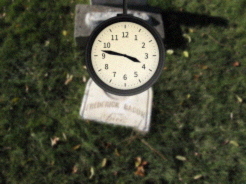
3h47
